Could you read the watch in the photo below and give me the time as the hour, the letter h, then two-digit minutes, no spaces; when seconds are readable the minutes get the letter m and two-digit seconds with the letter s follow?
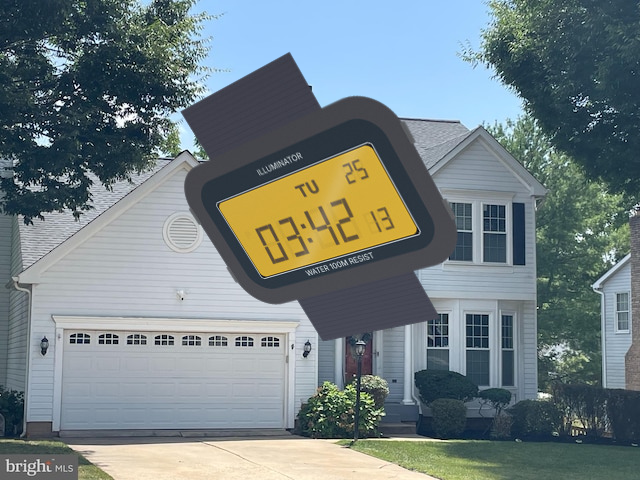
3h42m13s
